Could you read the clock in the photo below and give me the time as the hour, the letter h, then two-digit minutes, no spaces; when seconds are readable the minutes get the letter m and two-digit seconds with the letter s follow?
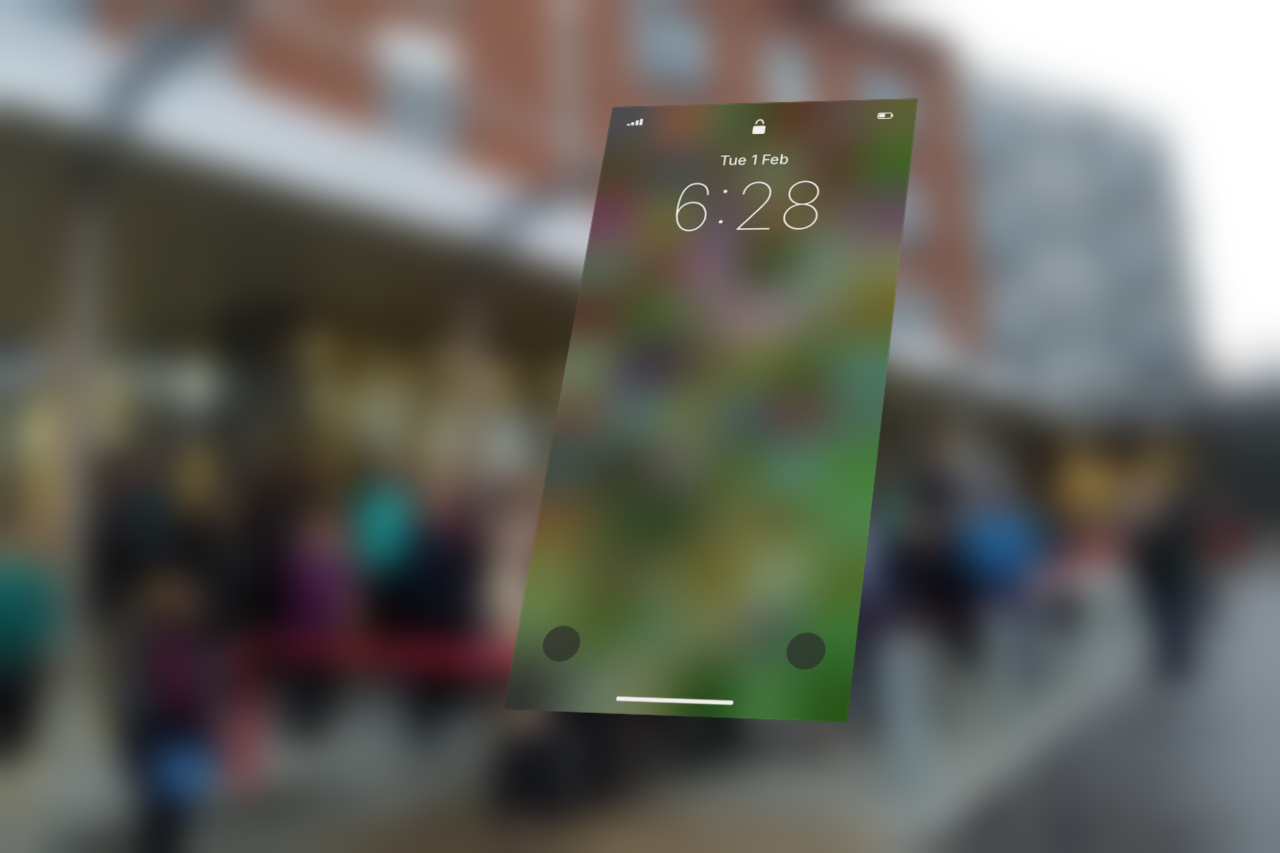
6h28
